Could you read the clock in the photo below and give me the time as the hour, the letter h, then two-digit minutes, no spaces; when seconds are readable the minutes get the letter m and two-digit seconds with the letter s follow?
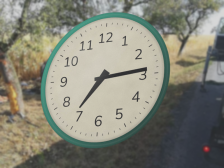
7h14
